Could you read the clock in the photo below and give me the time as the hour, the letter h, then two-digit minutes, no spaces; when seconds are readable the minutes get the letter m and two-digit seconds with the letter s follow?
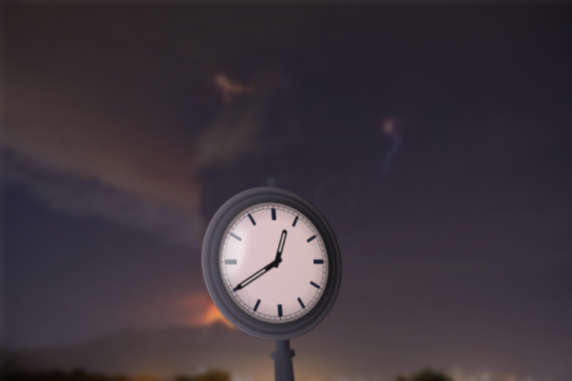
12h40
